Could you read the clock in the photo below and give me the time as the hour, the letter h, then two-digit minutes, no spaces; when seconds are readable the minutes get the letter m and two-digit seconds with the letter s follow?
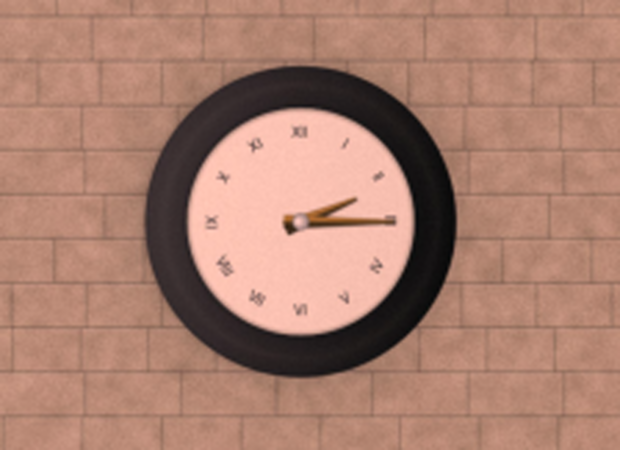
2h15
